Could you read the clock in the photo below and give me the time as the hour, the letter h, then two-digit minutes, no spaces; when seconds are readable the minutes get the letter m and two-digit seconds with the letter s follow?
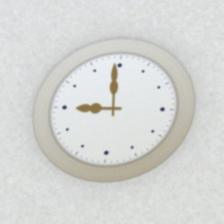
8h59
